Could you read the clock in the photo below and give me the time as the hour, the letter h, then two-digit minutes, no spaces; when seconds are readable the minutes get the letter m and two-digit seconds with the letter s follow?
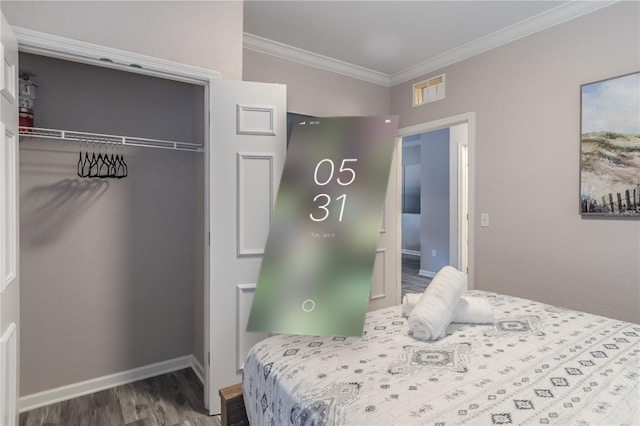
5h31
